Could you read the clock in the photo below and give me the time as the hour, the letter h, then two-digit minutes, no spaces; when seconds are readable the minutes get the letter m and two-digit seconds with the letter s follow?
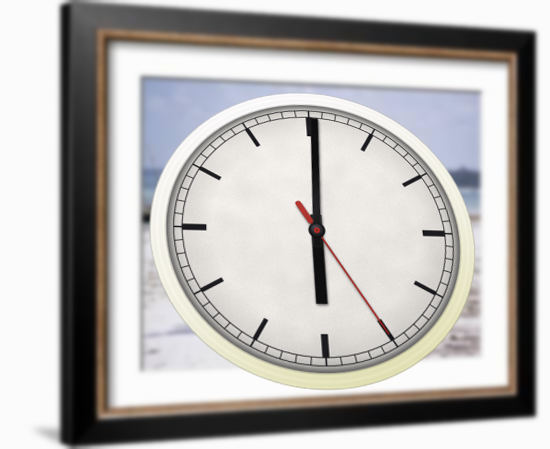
6h00m25s
